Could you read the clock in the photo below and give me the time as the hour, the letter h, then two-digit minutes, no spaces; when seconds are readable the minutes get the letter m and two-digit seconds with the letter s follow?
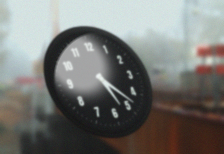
5h23
